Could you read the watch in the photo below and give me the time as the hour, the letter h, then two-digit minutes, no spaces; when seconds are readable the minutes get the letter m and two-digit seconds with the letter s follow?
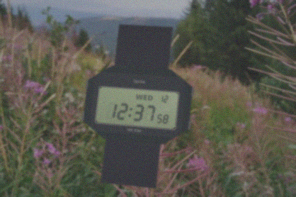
12h37
